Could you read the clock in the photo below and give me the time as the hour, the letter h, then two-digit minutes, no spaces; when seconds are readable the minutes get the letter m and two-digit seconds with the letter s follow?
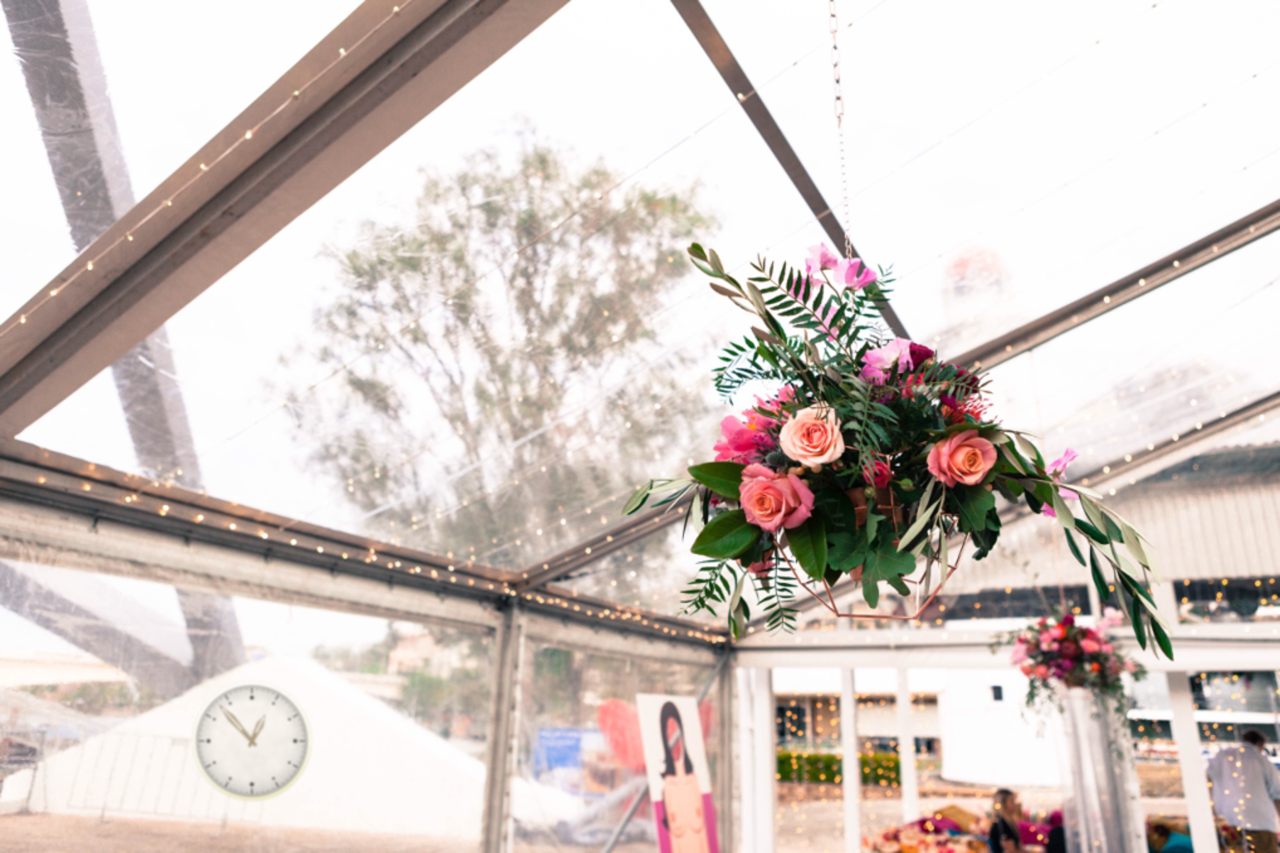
12h53
